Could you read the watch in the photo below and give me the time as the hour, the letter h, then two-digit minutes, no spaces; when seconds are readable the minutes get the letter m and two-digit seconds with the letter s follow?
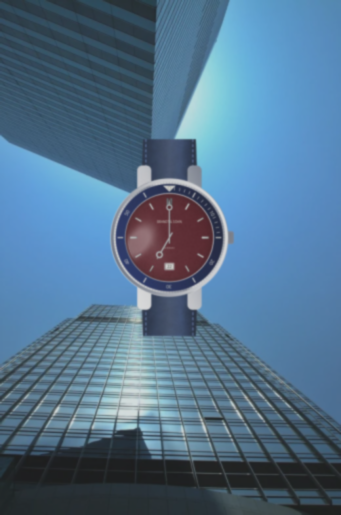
7h00
